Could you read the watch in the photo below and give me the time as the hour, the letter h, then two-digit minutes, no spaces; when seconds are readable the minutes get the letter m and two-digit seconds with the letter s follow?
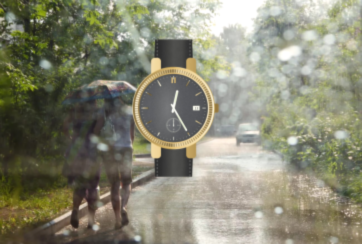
12h25
